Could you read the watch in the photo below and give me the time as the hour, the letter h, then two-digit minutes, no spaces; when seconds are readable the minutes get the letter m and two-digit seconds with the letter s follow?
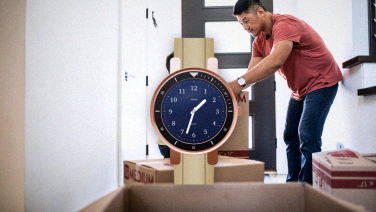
1h33
